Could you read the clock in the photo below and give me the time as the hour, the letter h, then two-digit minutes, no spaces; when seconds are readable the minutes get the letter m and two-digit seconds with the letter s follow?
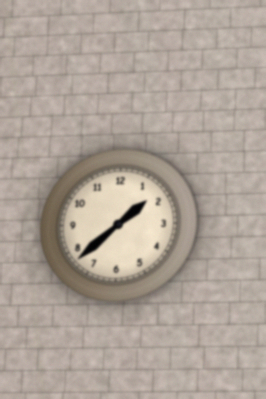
1h38
